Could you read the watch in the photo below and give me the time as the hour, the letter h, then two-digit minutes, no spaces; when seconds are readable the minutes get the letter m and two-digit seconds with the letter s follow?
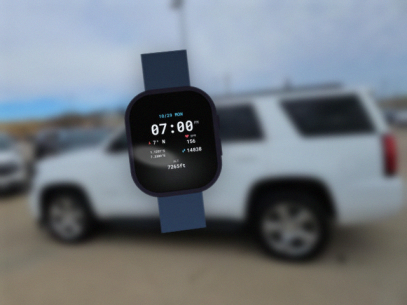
7h00
